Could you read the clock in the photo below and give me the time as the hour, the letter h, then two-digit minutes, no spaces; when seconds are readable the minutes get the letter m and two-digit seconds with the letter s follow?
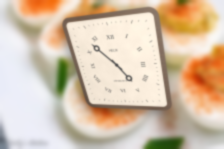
4h53
